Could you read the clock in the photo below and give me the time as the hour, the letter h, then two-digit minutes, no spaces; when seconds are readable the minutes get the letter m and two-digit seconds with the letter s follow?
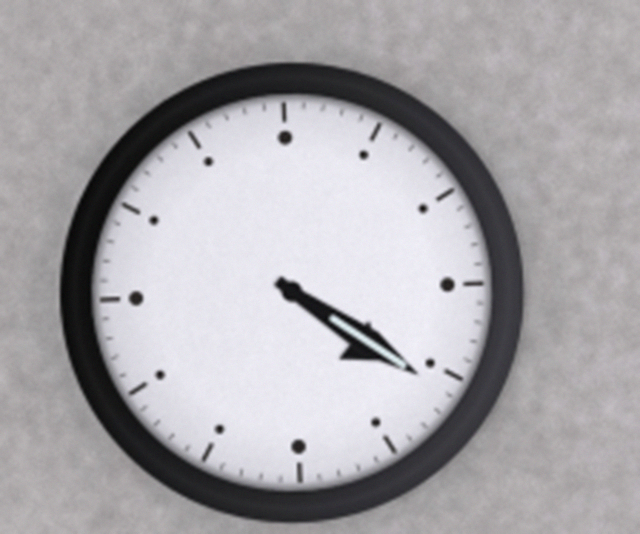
4h21
